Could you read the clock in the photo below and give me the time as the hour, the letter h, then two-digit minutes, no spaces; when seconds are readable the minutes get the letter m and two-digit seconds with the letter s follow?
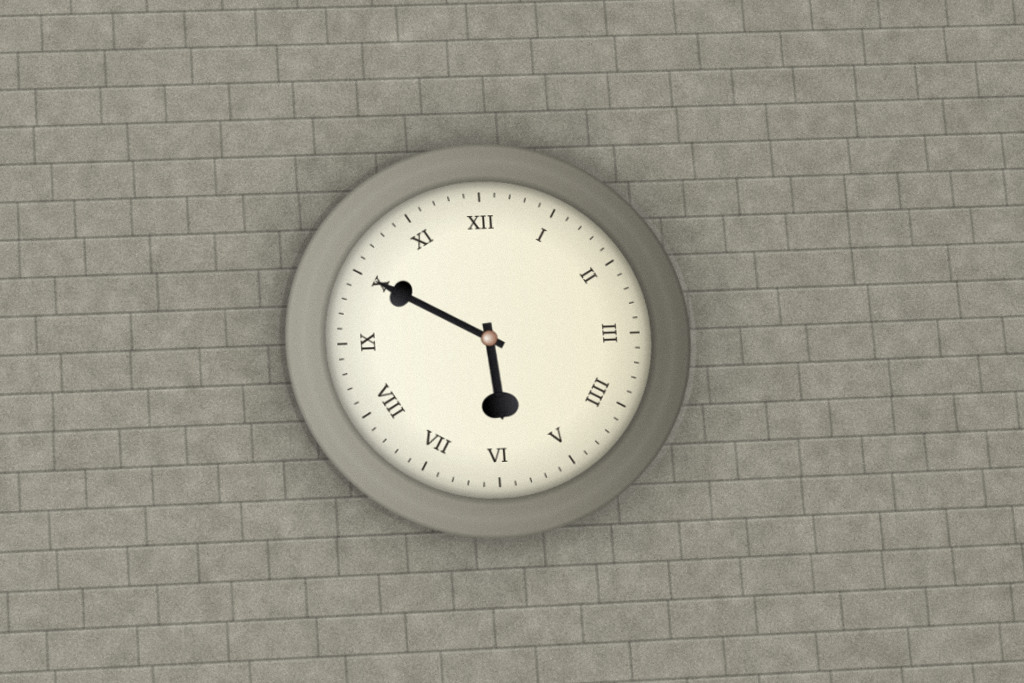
5h50
